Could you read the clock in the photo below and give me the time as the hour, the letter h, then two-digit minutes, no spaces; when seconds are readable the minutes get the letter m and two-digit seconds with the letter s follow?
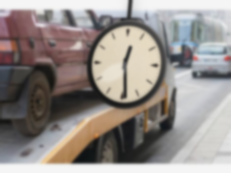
12h29
